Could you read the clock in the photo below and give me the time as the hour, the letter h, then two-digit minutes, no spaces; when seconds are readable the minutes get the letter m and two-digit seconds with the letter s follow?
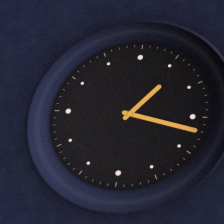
1h17
